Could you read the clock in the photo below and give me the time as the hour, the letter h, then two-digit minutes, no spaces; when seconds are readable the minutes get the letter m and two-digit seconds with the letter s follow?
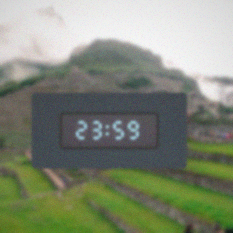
23h59
